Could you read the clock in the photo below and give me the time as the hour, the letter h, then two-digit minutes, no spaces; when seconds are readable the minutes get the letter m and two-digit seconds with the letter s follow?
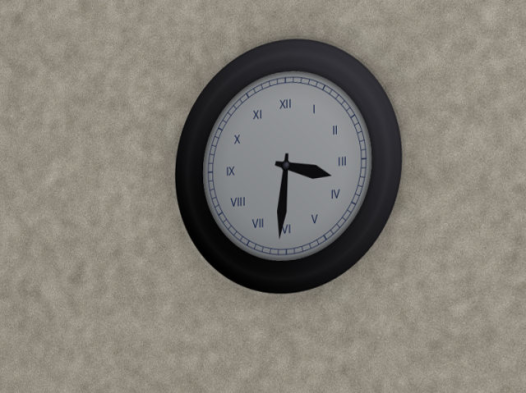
3h31
